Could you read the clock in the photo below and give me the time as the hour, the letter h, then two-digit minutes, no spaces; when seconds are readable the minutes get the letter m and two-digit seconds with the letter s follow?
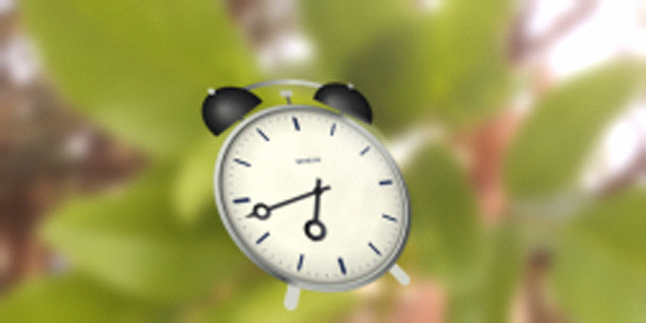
6h43
